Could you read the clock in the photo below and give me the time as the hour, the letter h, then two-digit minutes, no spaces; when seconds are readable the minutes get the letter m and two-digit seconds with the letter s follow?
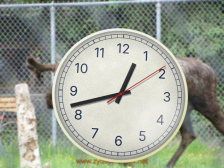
12h42m09s
